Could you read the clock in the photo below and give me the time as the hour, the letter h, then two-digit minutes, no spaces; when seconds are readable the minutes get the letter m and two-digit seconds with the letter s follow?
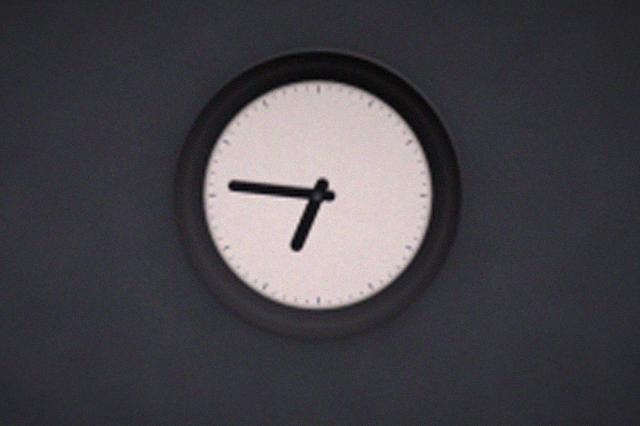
6h46
